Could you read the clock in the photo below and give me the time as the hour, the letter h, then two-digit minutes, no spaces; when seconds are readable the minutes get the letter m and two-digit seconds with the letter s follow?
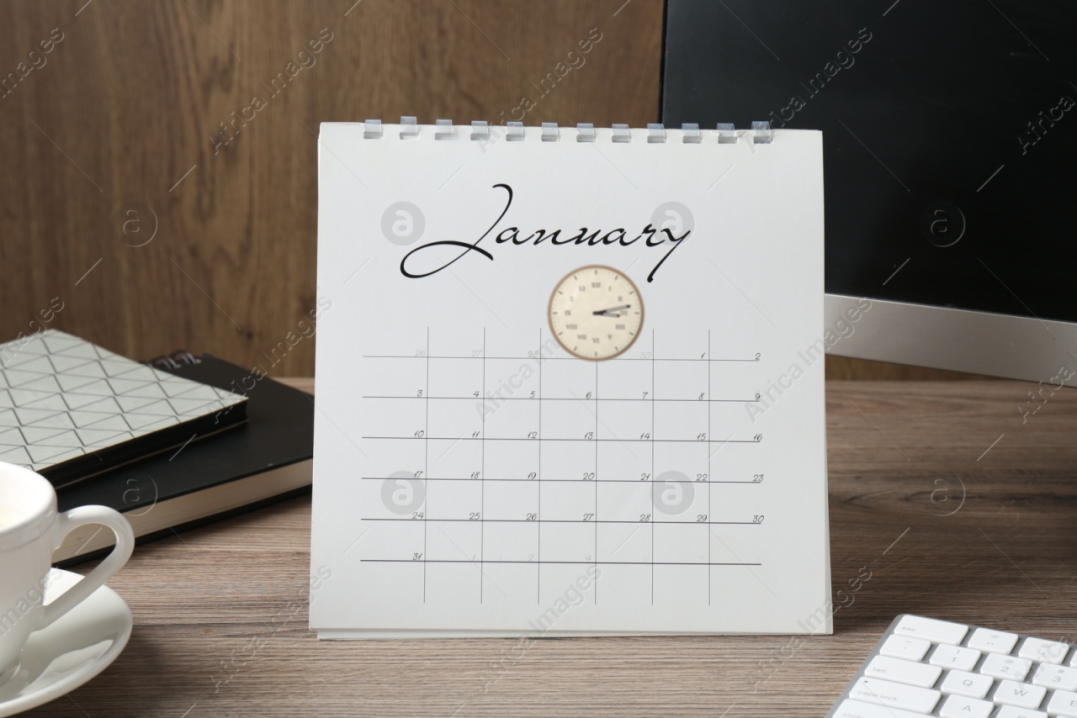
3h13
